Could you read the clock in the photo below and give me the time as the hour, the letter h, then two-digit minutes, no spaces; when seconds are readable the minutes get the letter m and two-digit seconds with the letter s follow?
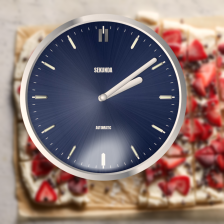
2h09
